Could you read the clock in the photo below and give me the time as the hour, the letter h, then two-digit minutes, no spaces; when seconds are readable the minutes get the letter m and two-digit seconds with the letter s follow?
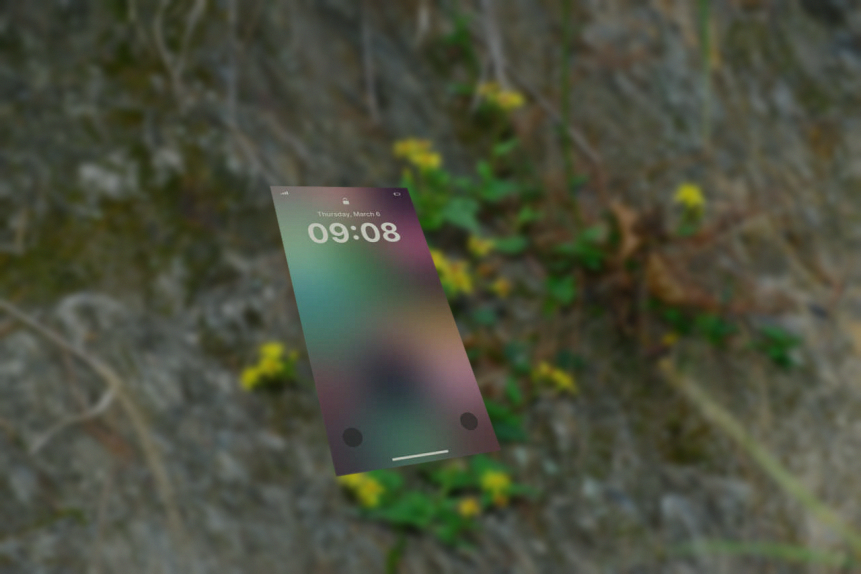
9h08
